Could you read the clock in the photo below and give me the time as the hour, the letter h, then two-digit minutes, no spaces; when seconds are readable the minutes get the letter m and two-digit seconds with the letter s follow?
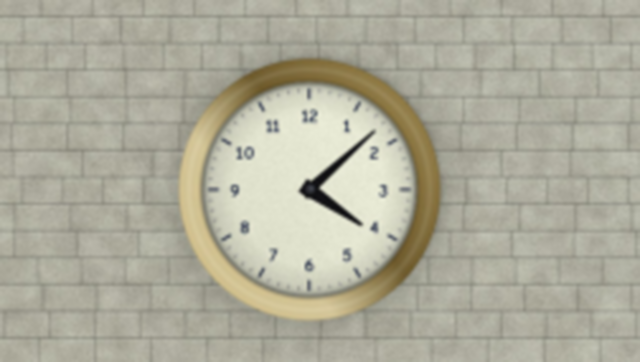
4h08
